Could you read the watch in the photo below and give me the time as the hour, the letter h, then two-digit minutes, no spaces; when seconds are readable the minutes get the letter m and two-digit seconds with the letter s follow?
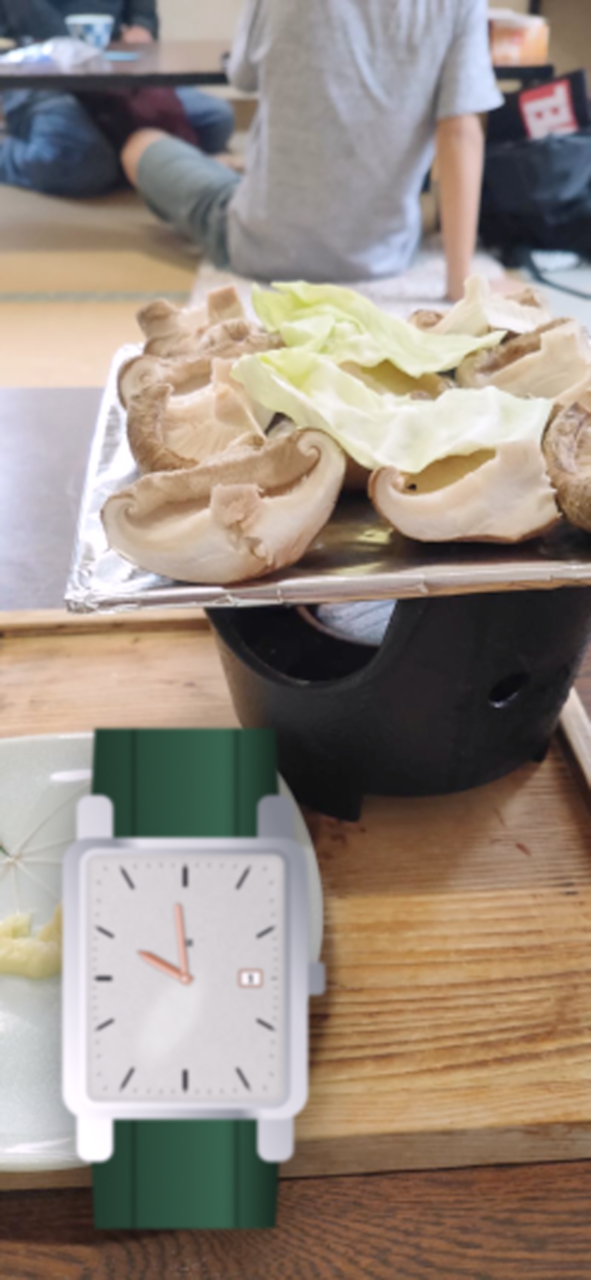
9h59
